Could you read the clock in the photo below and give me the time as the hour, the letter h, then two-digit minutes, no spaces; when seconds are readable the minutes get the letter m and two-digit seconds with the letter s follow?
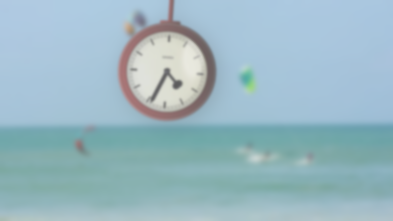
4h34
